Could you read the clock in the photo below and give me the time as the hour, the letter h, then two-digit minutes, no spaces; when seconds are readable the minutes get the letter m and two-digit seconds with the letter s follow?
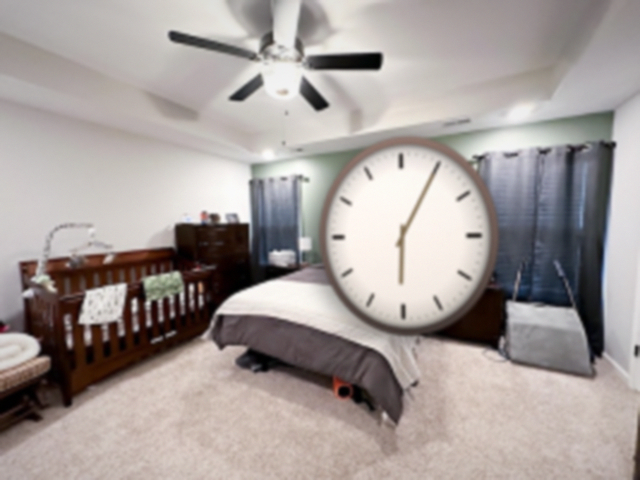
6h05
